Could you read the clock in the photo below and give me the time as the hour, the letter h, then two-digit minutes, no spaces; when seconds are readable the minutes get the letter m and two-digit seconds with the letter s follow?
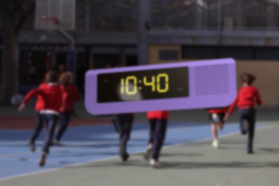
10h40
